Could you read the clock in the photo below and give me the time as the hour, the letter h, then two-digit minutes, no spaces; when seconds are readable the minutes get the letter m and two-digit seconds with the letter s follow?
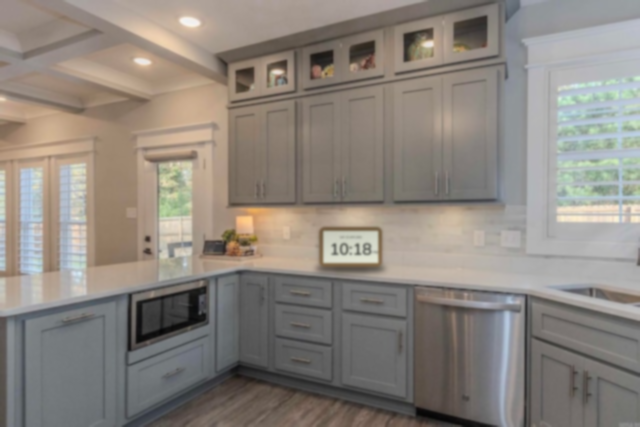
10h18
